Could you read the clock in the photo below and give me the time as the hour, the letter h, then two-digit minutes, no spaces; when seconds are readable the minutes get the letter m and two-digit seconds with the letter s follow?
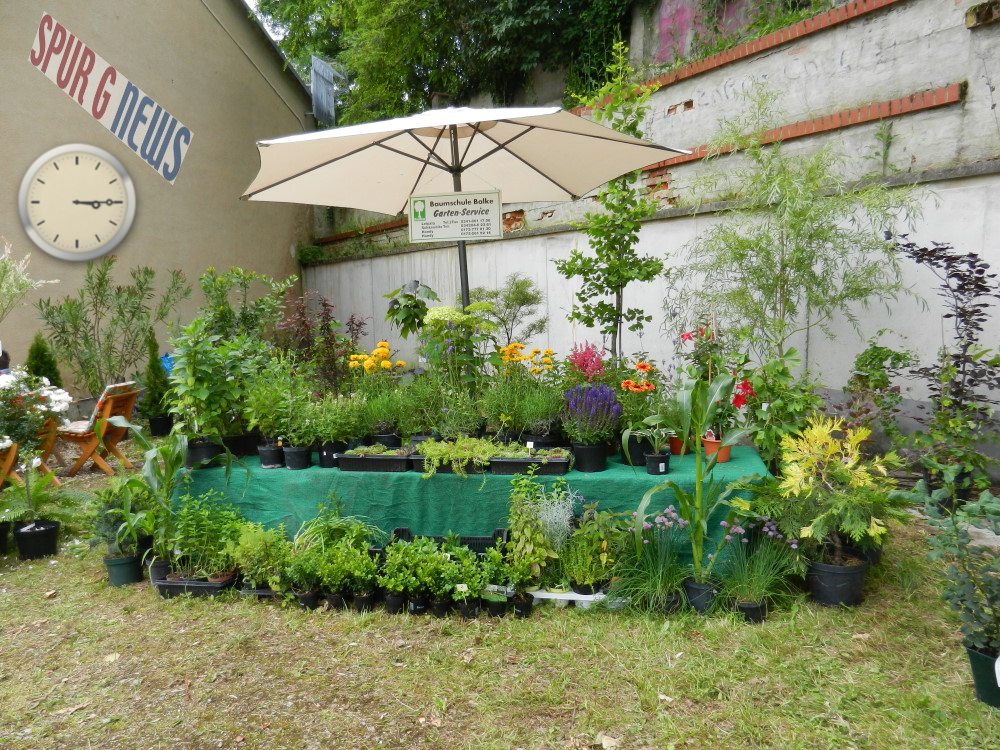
3h15
